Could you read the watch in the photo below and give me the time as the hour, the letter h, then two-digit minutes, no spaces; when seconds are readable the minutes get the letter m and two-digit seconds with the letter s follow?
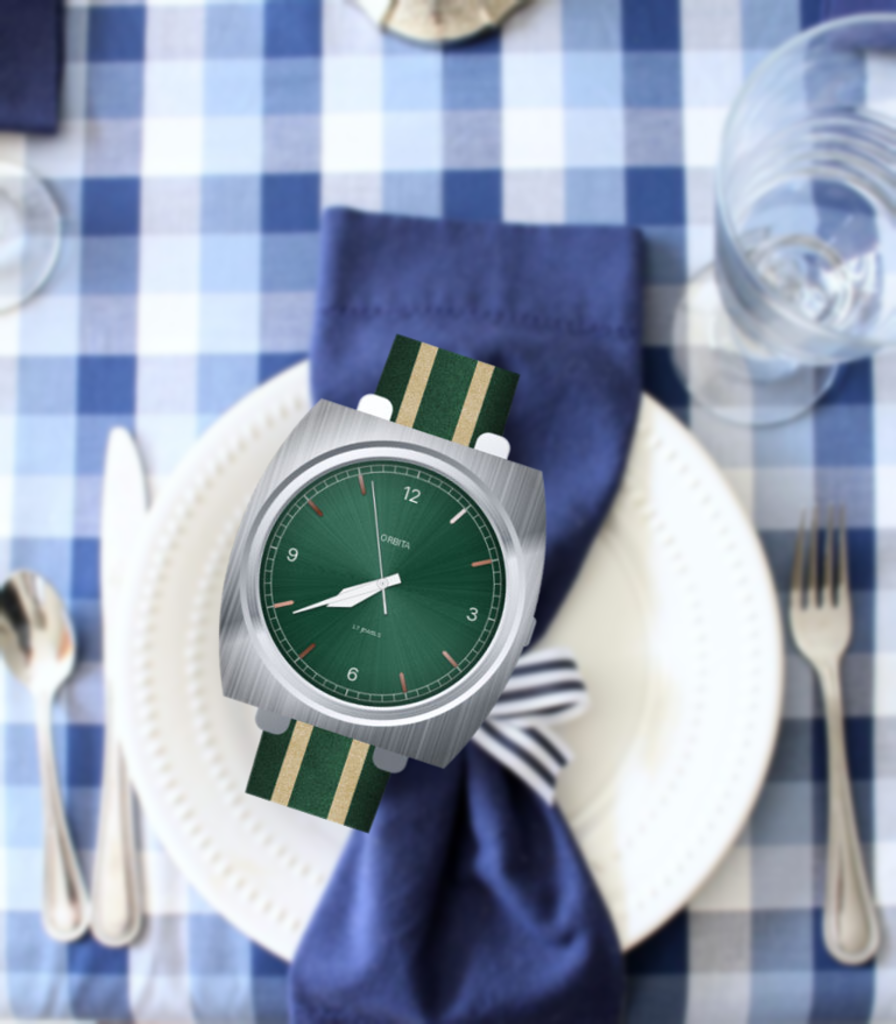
7h38m56s
